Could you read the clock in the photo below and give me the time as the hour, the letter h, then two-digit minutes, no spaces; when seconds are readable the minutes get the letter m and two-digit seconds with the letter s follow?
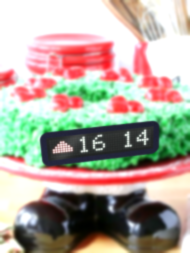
16h14
